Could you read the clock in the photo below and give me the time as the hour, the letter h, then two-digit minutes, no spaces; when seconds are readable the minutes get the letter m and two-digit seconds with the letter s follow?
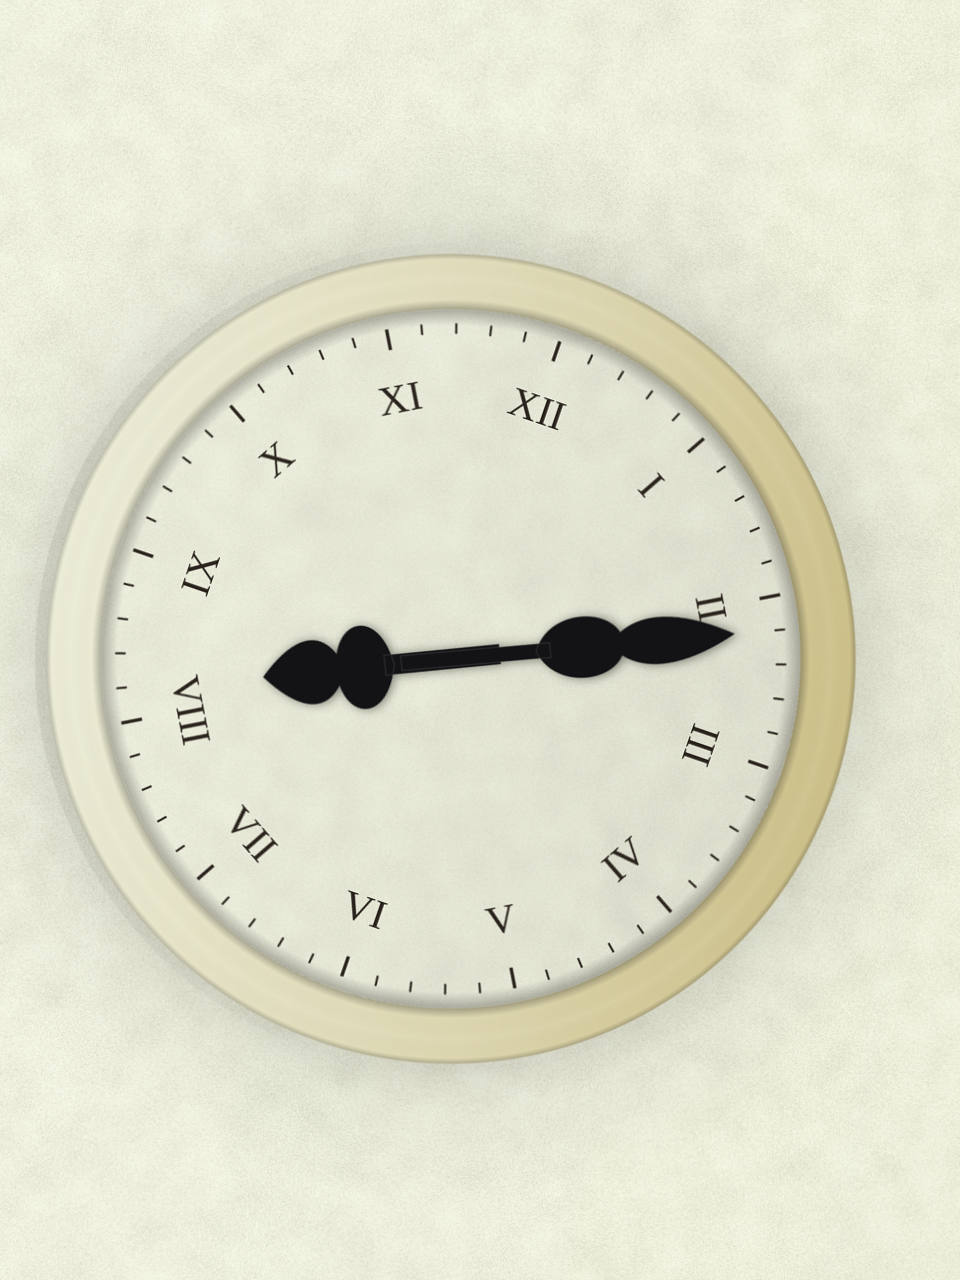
8h11
